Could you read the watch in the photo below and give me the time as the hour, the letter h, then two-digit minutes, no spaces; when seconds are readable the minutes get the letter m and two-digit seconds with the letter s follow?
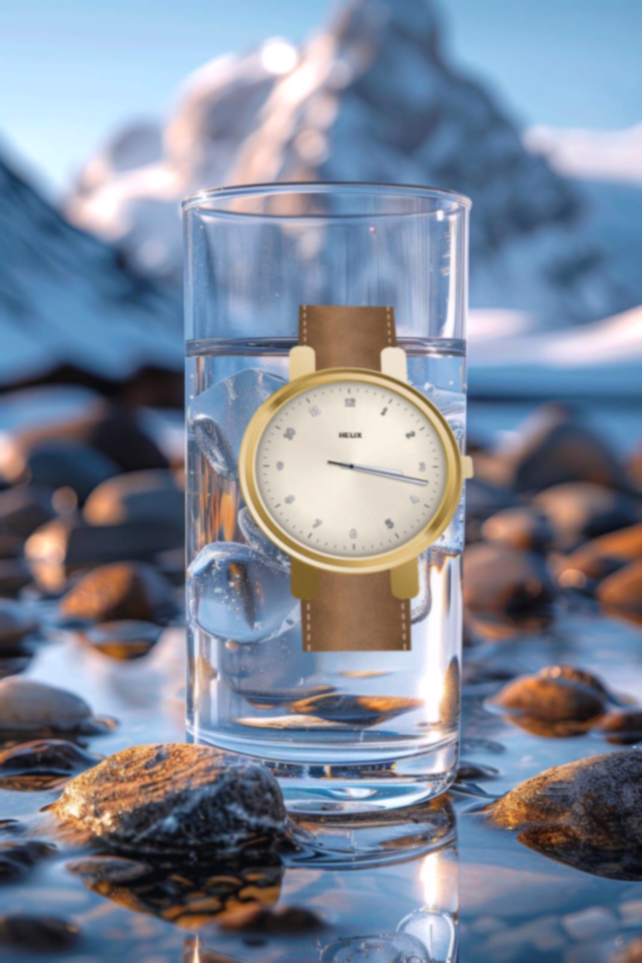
3h17m17s
